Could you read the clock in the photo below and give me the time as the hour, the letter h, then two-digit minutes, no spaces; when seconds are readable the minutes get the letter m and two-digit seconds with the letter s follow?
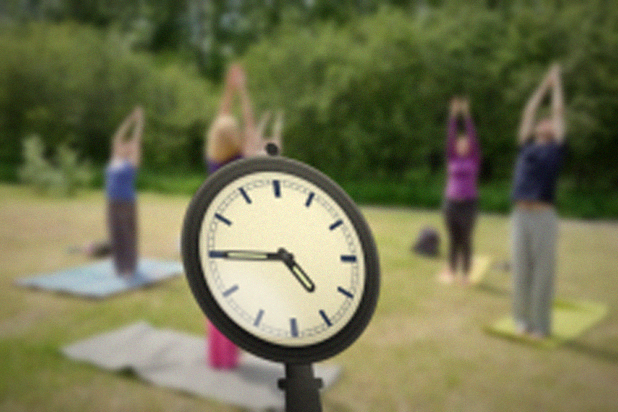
4h45
